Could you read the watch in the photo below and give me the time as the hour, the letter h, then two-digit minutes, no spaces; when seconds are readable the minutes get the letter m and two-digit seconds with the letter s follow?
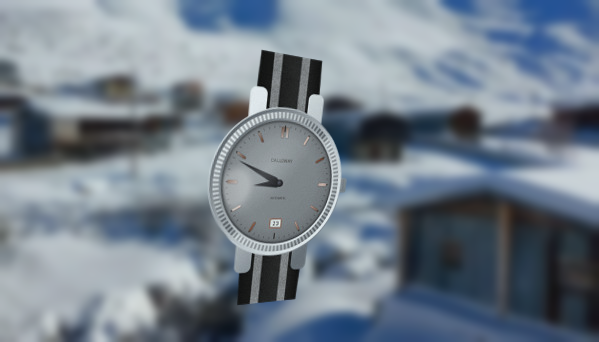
8h49
